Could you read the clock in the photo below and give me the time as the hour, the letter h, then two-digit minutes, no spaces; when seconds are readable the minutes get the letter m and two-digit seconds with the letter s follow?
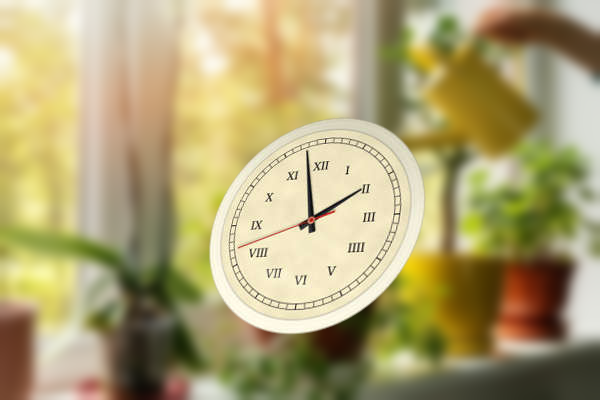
1h57m42s
